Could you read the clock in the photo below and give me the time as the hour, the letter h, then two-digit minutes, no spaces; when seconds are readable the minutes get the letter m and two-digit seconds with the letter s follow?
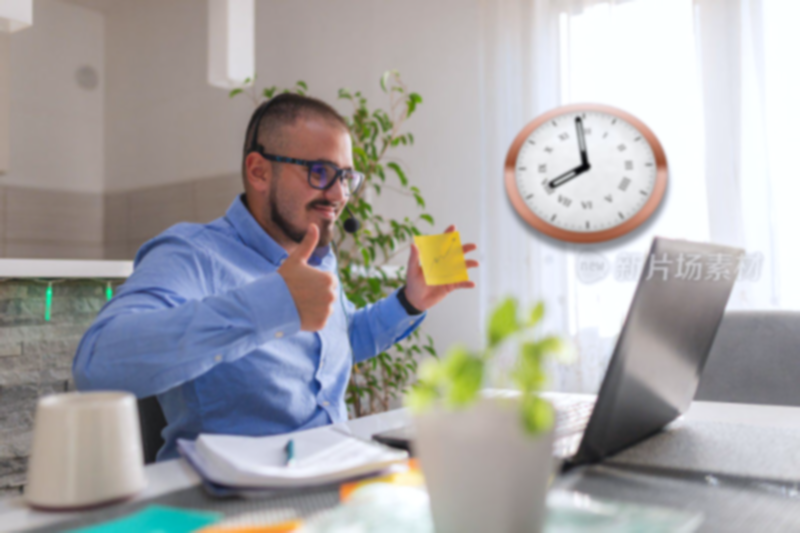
7h59
